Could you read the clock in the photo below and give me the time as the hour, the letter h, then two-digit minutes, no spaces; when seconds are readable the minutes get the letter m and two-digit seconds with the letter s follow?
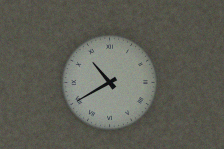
10h40
